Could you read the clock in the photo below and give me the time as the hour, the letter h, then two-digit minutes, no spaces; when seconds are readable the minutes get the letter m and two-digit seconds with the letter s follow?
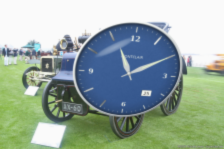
11h10
